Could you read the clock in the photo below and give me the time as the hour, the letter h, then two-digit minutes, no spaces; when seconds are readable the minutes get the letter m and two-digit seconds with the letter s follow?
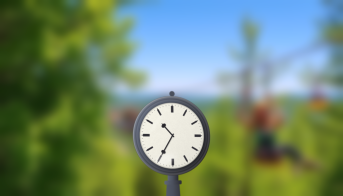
10h35
